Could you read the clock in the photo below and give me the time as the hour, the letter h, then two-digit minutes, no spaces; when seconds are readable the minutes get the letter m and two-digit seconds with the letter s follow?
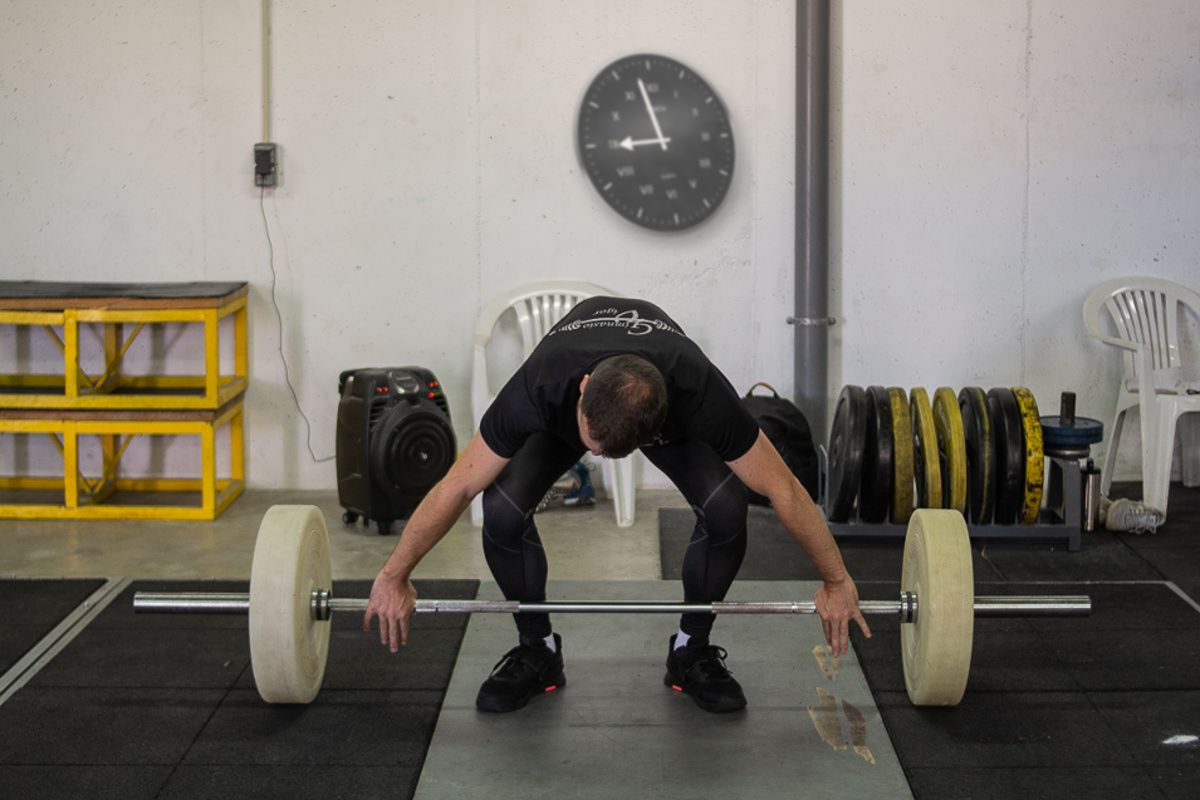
8h58
